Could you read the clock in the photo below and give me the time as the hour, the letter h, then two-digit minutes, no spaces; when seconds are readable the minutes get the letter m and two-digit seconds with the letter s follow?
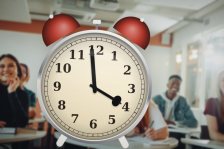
3h59
